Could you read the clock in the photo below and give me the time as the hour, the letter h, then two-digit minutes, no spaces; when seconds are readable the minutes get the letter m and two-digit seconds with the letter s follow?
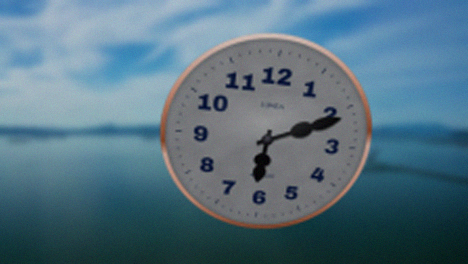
6h11
